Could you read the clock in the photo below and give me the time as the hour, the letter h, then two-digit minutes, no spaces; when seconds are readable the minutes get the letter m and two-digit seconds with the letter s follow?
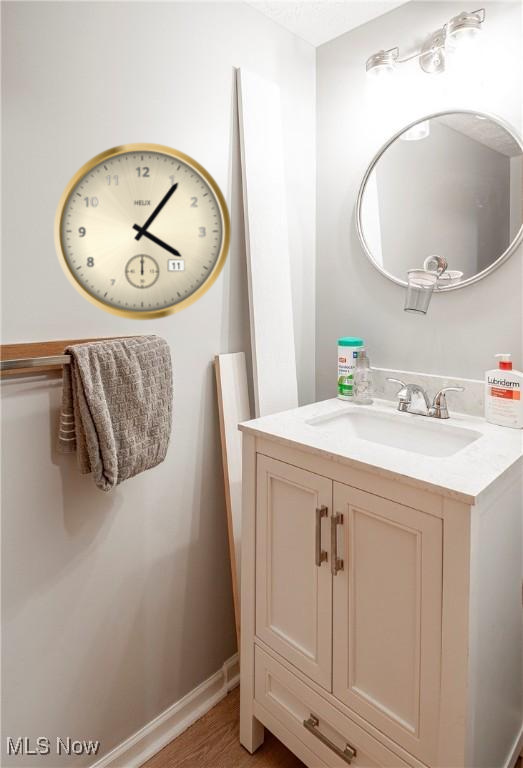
4h06
